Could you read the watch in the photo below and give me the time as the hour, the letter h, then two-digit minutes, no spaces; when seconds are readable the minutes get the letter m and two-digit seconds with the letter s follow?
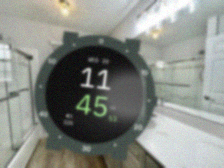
11h45
